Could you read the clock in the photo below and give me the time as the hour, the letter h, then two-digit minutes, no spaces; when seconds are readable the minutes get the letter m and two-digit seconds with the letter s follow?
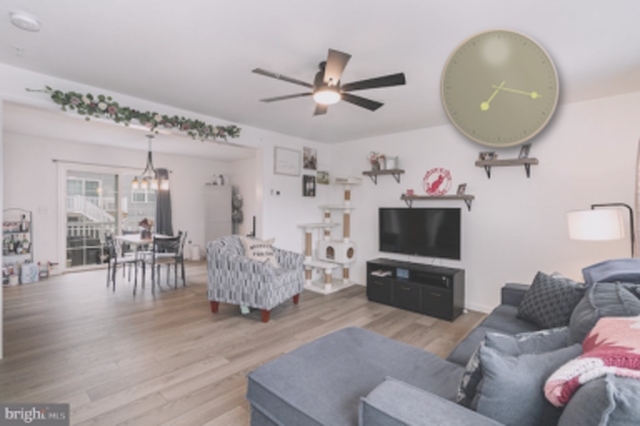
7h17
